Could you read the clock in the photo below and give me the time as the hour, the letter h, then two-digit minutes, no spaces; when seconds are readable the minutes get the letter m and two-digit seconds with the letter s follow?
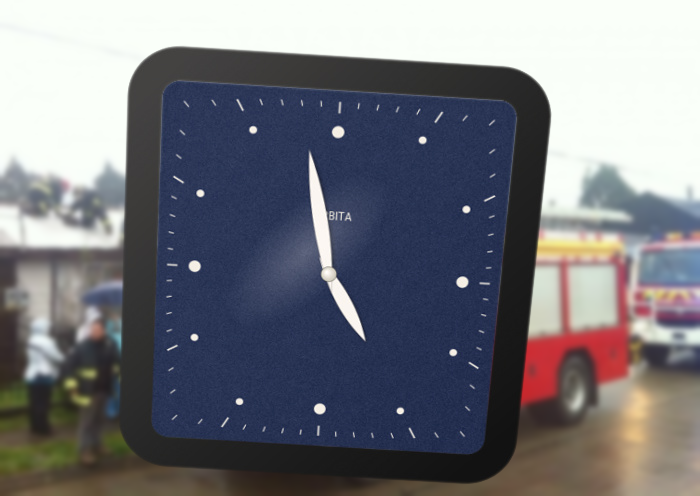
4h58
